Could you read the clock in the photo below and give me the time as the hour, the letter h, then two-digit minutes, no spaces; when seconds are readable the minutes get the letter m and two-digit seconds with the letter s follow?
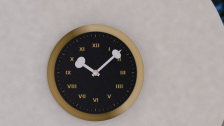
10h08
